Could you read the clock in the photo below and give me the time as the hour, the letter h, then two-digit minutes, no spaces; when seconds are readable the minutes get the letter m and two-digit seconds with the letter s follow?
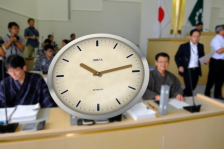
10h13
